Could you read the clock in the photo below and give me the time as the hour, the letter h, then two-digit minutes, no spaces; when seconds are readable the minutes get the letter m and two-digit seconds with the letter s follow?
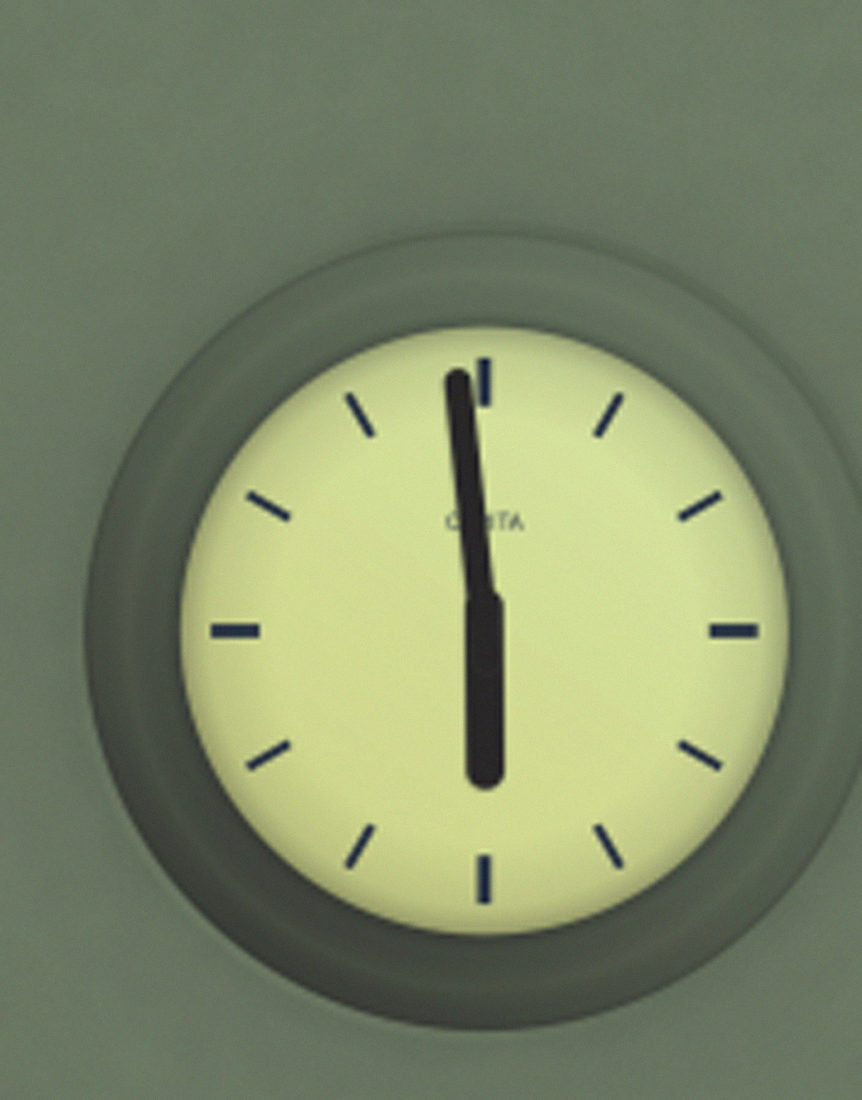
5h59
